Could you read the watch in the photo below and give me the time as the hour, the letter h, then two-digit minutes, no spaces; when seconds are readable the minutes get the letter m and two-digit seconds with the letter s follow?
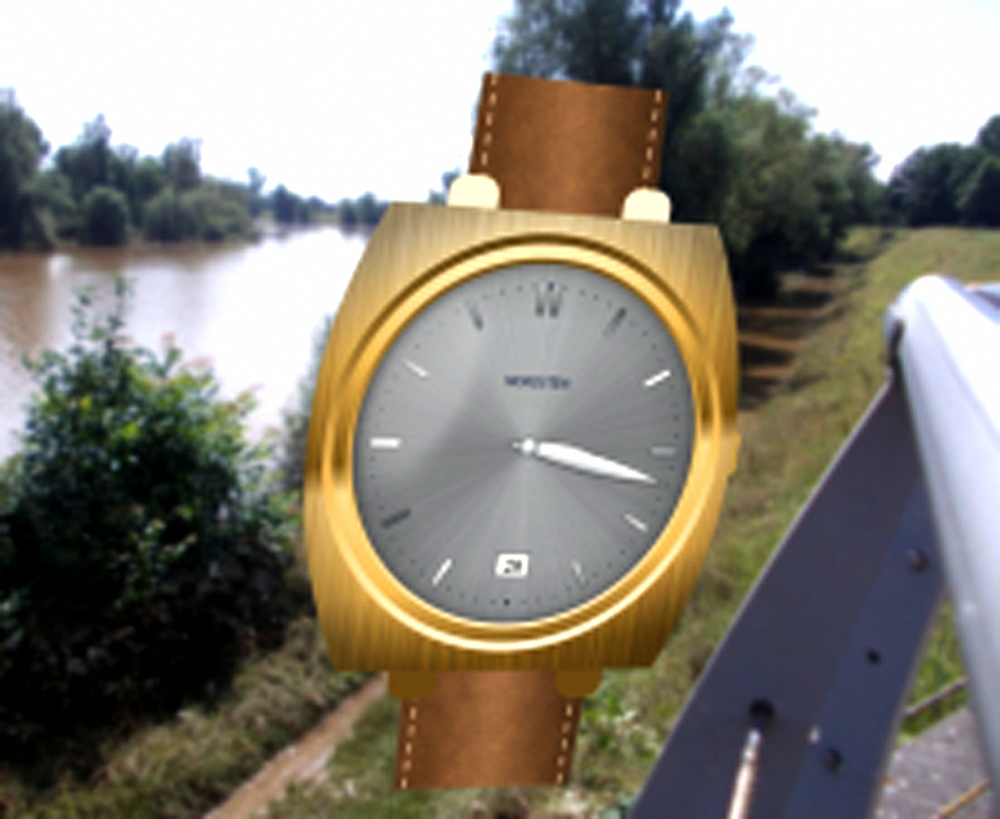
3h17
